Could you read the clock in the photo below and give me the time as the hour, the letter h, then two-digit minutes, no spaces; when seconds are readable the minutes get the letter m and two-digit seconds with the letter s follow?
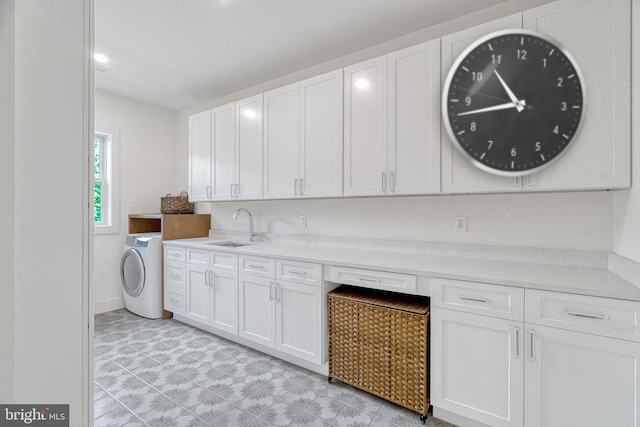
10h42m47s
